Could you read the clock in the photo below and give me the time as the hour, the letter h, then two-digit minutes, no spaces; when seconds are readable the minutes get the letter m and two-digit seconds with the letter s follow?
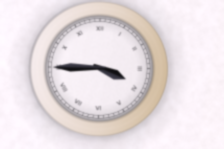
3h45
